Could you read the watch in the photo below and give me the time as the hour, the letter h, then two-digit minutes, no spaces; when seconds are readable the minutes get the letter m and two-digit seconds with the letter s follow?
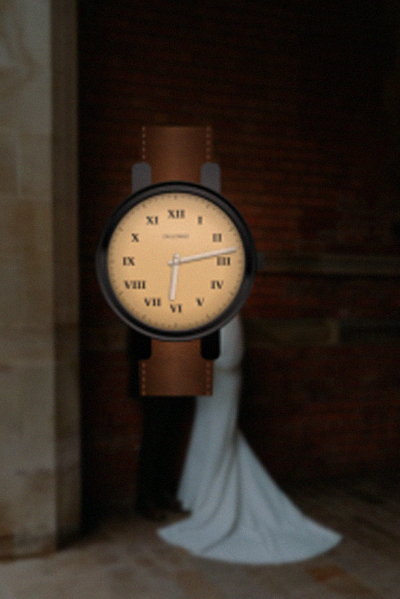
6h13
